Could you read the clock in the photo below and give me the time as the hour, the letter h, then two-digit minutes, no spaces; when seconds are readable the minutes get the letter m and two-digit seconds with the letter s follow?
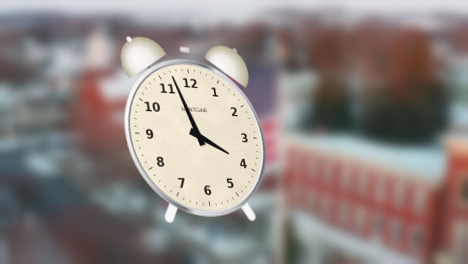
3h57
